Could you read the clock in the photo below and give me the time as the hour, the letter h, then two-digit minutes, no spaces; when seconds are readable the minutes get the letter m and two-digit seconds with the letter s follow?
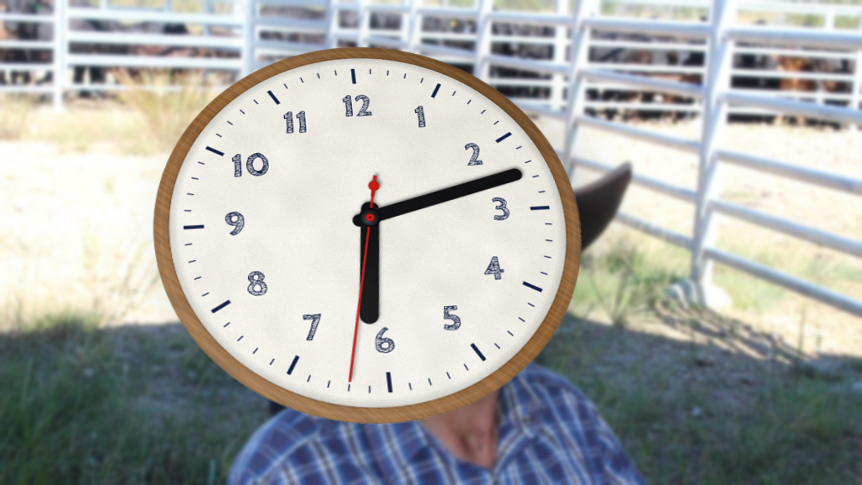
6h12m32s
